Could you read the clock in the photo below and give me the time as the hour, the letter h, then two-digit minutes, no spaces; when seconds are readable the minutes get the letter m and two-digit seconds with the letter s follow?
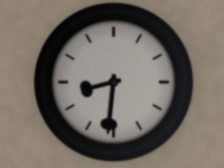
8h31
